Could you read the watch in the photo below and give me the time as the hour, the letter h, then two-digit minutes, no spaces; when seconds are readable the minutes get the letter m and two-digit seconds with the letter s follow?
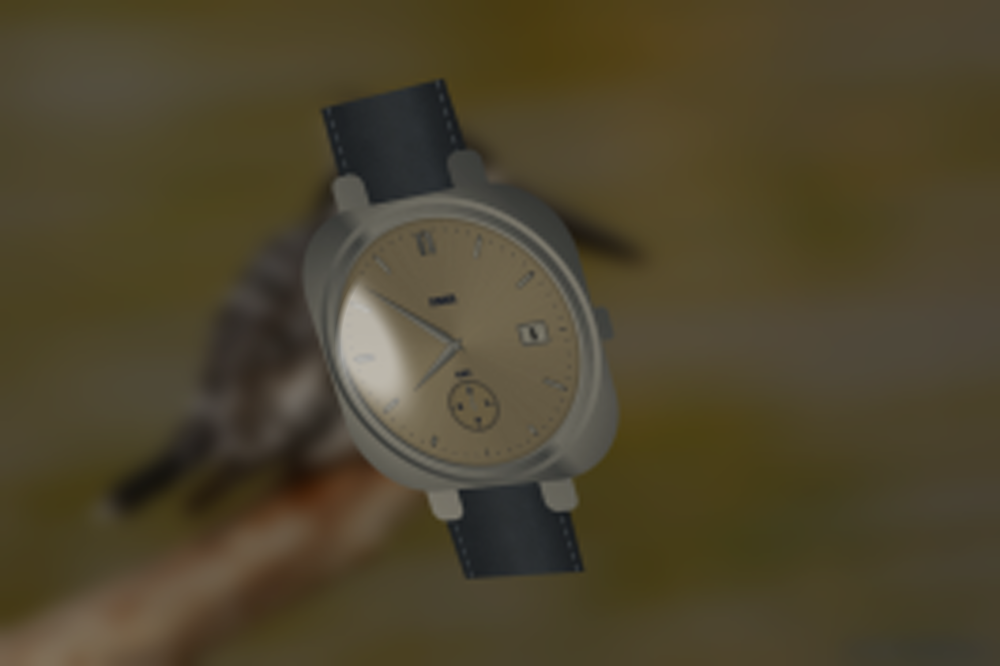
7h52
